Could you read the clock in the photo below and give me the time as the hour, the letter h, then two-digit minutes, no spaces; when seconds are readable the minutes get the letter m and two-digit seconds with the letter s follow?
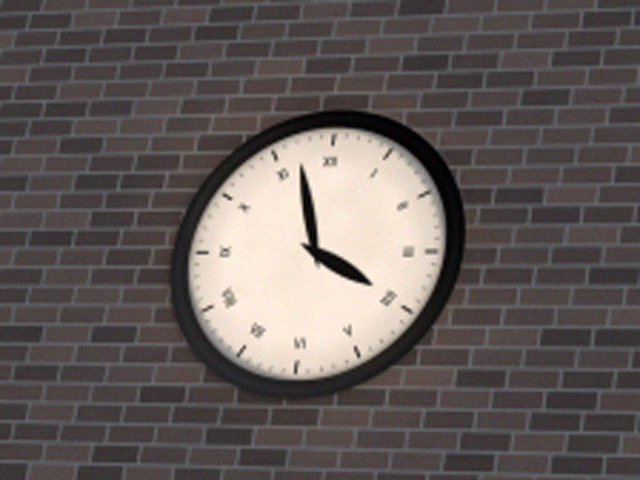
3h57
